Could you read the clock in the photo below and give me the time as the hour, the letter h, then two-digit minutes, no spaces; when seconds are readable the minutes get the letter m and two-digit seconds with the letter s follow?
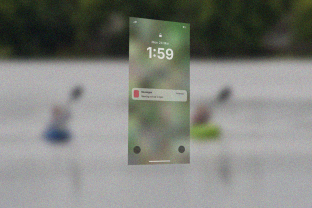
1h59
